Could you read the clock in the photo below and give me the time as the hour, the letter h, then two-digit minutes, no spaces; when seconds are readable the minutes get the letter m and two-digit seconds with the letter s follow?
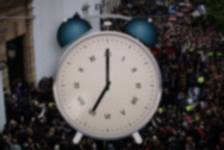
7h00
